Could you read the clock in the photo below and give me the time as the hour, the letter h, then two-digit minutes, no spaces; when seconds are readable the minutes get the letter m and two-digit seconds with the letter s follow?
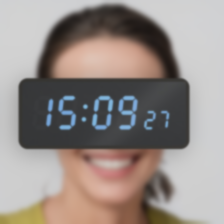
15h09m27s
